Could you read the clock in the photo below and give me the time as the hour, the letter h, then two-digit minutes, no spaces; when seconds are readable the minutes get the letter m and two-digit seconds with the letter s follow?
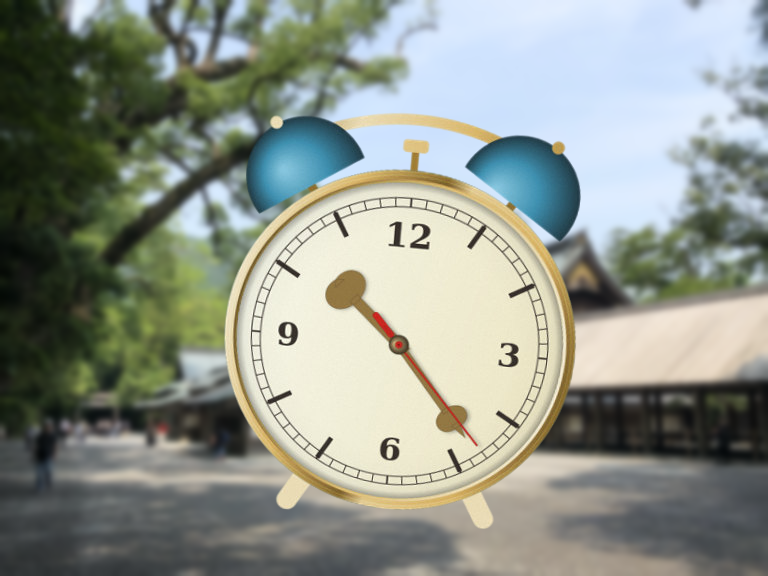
10h23m23s
